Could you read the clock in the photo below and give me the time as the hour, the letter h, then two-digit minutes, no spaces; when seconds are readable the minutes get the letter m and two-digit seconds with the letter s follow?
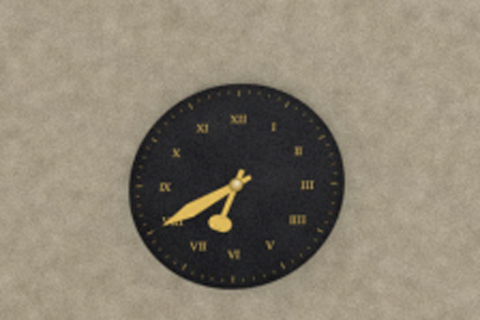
6h40
